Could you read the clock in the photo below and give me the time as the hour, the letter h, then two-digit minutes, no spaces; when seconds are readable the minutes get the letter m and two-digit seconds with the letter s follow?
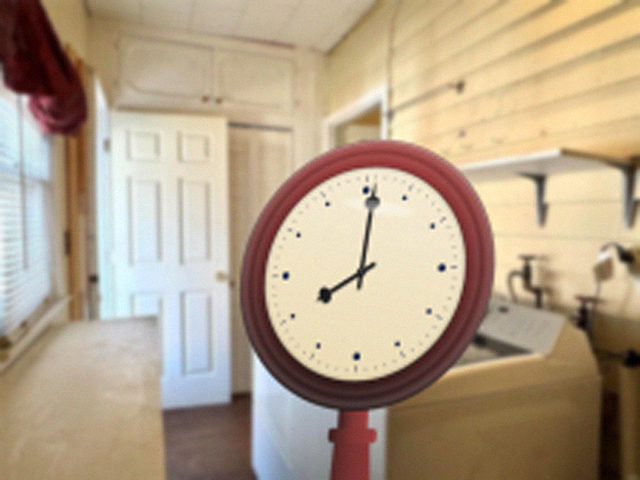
8h01
